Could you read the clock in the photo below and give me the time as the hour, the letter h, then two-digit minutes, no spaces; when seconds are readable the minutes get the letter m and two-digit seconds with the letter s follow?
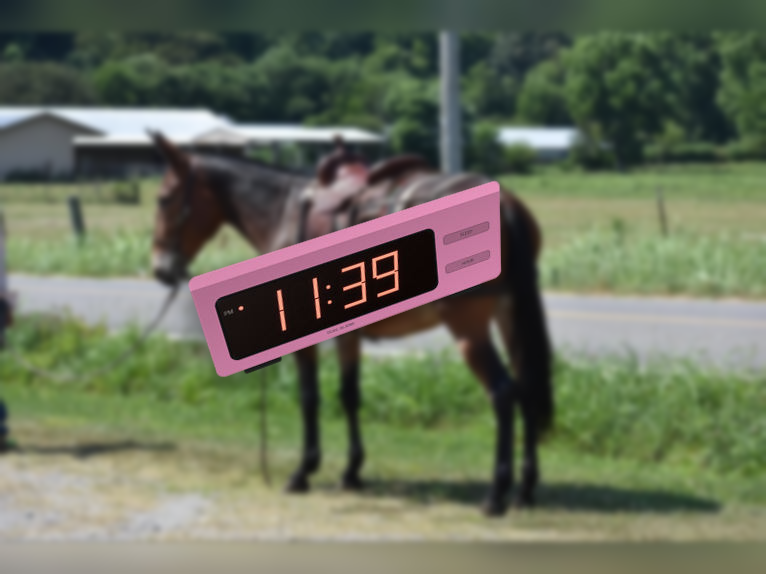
11h39
